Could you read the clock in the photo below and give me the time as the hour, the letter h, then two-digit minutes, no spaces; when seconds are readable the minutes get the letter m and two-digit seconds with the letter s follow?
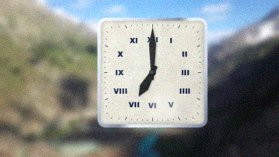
7h00
